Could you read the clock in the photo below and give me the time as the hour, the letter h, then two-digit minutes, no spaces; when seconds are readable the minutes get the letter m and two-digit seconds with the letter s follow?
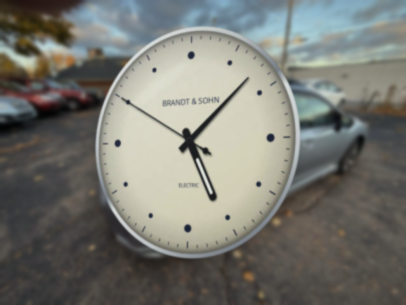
5h07m50s
